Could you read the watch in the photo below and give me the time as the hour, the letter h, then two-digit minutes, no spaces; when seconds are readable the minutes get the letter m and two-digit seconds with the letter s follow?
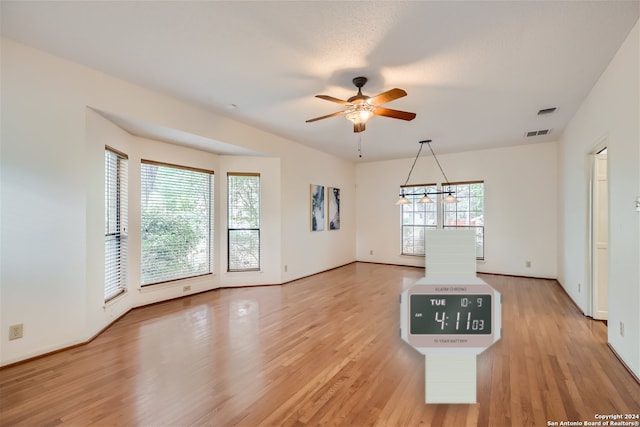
4h11m03s
